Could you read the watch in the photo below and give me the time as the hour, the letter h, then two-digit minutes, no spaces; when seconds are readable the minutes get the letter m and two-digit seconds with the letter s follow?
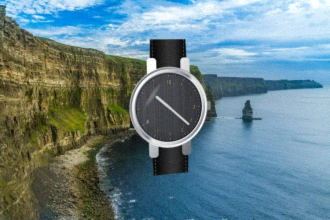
10h22
